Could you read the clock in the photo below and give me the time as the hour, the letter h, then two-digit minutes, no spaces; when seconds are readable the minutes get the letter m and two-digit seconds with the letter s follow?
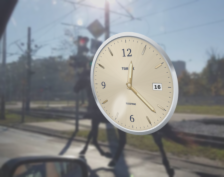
12h22
